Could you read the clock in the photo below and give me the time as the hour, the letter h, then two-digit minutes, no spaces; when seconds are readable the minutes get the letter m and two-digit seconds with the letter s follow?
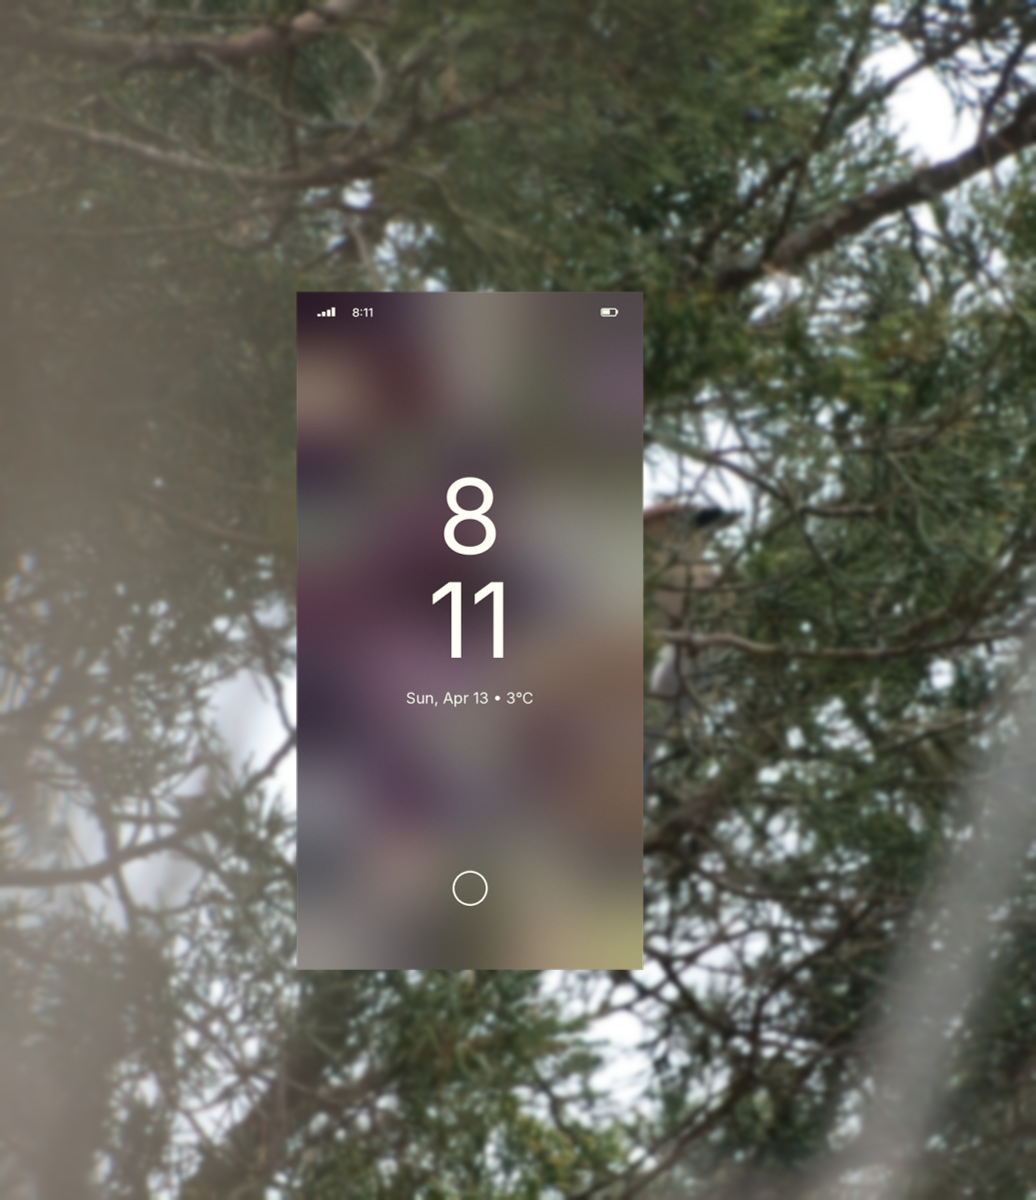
8h11
